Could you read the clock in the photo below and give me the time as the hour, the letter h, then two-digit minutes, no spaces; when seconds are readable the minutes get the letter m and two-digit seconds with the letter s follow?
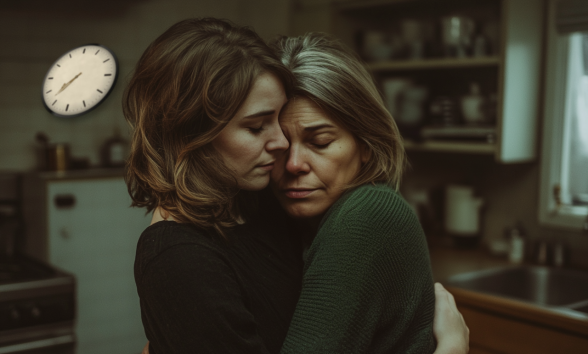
7h37
